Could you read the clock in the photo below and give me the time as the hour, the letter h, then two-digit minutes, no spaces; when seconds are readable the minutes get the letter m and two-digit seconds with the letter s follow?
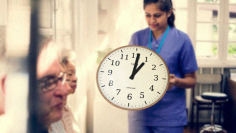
1h01
